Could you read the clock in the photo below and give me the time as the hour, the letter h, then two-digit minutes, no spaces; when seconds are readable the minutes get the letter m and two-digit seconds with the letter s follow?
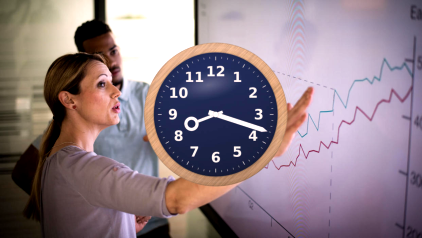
8h18
